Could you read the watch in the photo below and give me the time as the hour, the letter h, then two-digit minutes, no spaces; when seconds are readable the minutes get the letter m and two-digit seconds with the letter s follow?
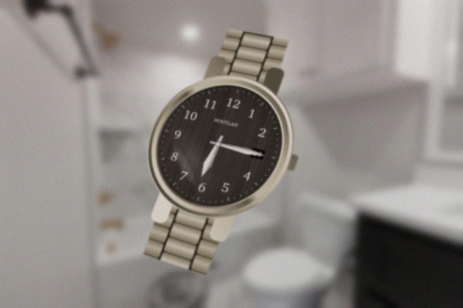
6h15
